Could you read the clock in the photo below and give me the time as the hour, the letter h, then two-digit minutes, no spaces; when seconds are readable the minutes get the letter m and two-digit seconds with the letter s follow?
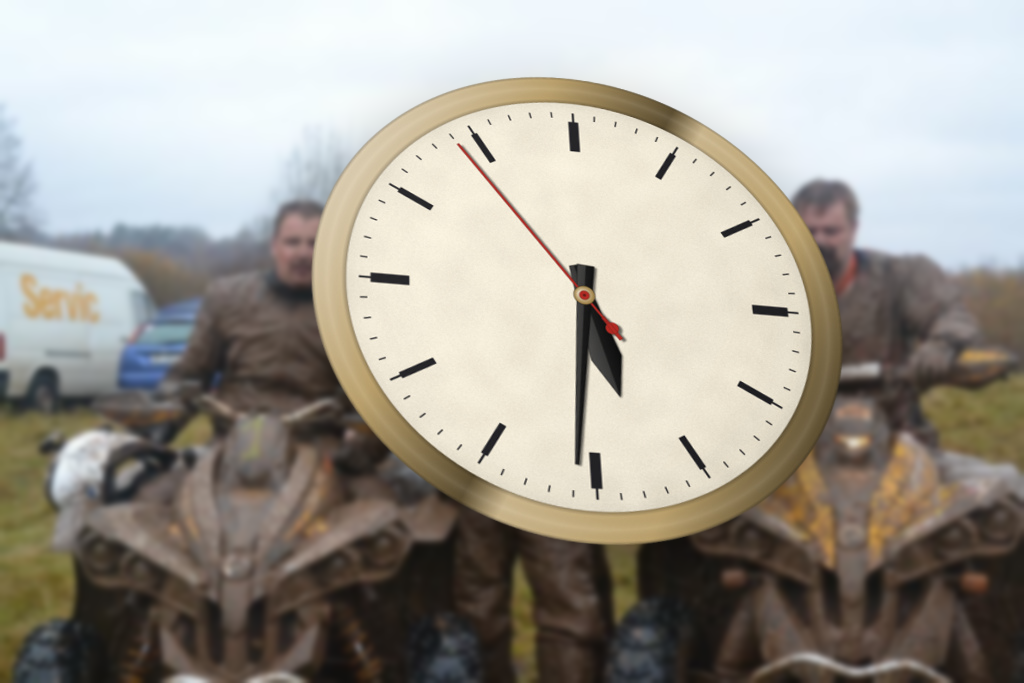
5h30m54s
